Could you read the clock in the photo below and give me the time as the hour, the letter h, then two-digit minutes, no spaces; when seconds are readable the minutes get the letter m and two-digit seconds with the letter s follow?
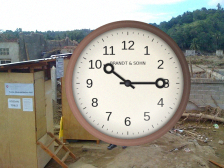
10h15
